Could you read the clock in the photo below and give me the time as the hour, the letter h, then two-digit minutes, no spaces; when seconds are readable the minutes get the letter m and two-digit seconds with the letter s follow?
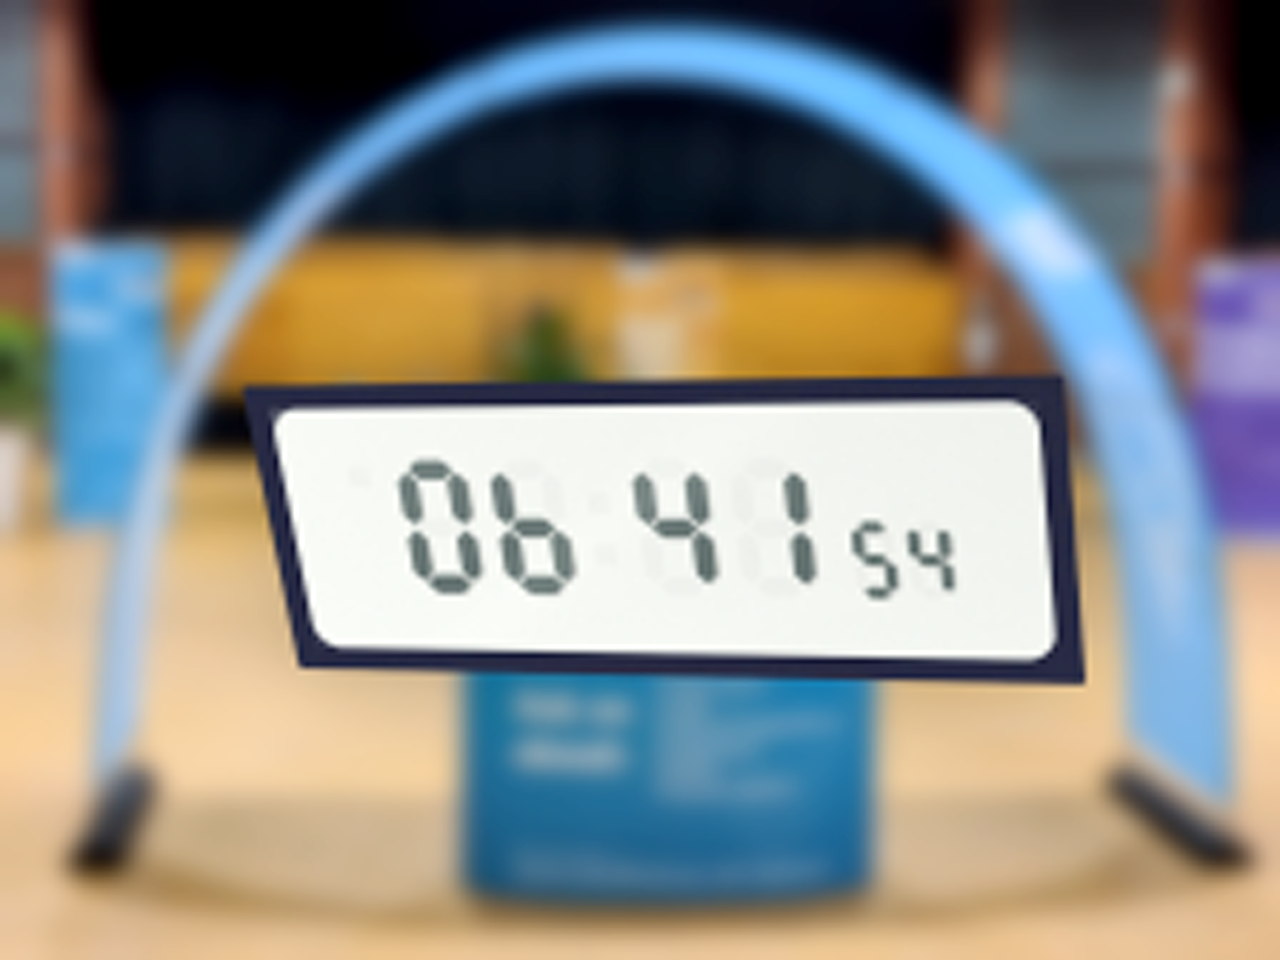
6h41m54s
